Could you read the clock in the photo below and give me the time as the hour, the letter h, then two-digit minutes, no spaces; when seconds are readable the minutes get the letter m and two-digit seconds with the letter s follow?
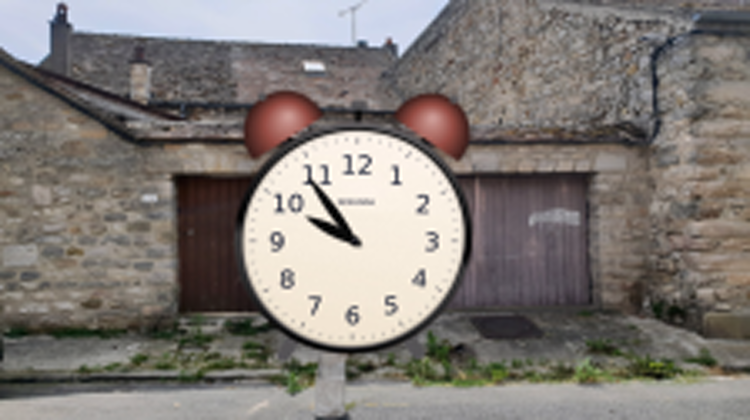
9h54
